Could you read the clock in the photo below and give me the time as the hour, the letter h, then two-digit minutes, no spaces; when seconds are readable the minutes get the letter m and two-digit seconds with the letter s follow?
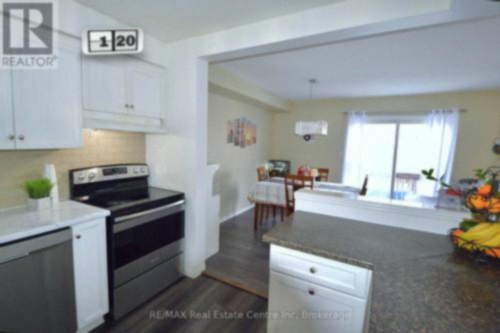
1h20
